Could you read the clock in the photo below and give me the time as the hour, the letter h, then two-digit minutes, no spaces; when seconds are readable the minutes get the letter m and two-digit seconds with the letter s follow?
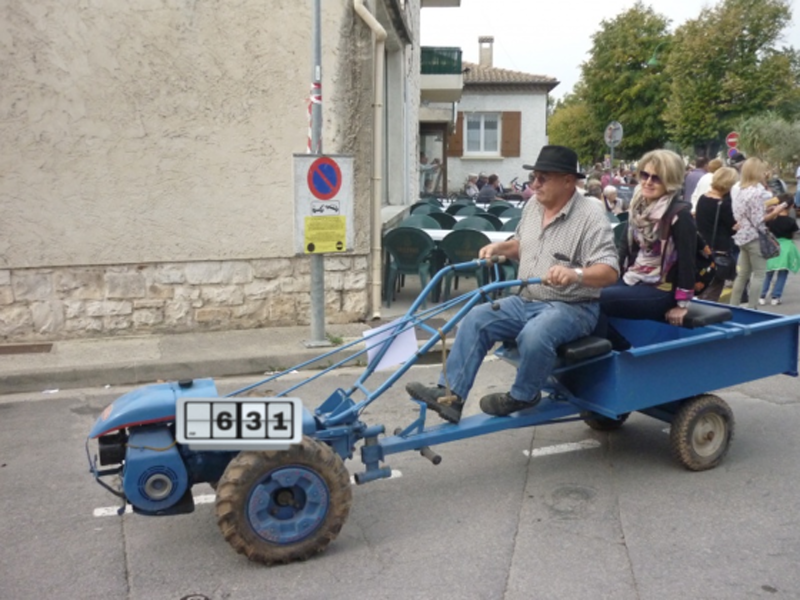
6h31
